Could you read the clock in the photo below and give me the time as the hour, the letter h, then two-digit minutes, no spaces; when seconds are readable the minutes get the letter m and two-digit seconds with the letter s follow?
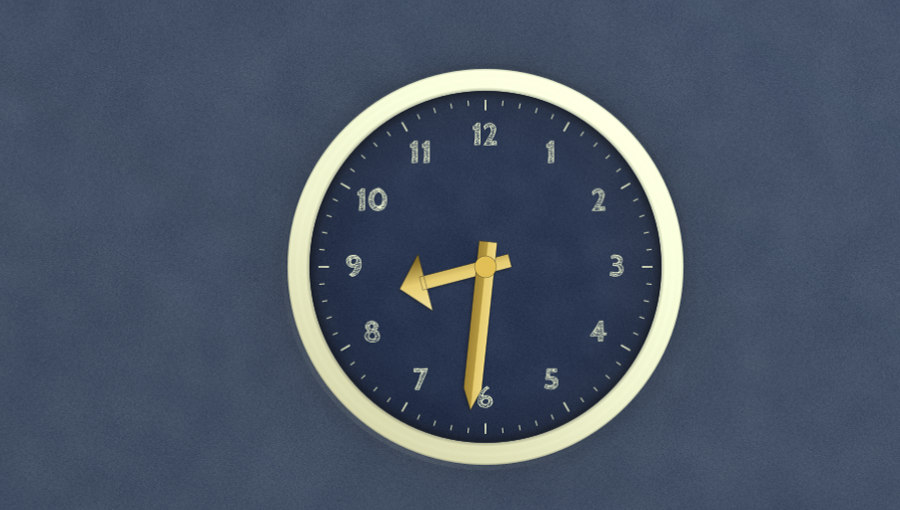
8h31
